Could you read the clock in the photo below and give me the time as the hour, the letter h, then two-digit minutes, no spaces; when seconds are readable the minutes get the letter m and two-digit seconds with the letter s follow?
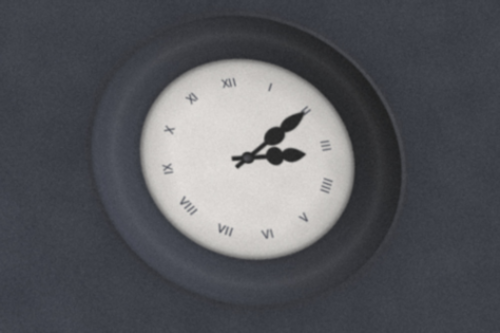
3h10
